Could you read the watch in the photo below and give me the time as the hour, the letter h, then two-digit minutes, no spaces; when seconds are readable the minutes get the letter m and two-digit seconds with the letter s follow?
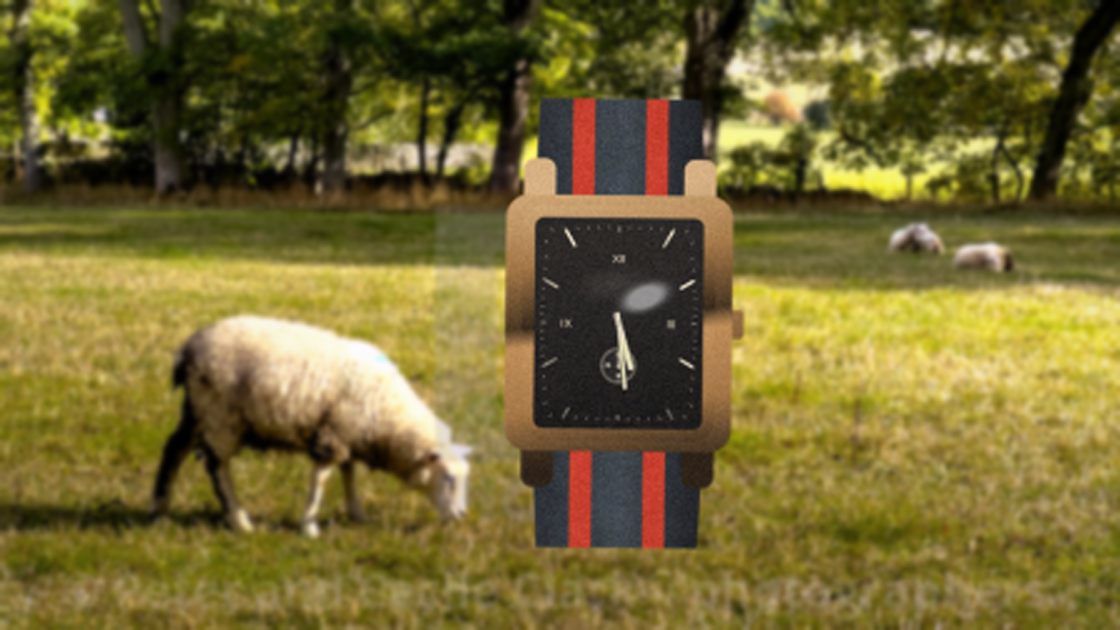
5h29
